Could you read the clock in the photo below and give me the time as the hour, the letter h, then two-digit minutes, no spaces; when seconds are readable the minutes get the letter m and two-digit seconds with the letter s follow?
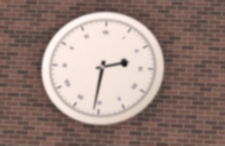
2h31
